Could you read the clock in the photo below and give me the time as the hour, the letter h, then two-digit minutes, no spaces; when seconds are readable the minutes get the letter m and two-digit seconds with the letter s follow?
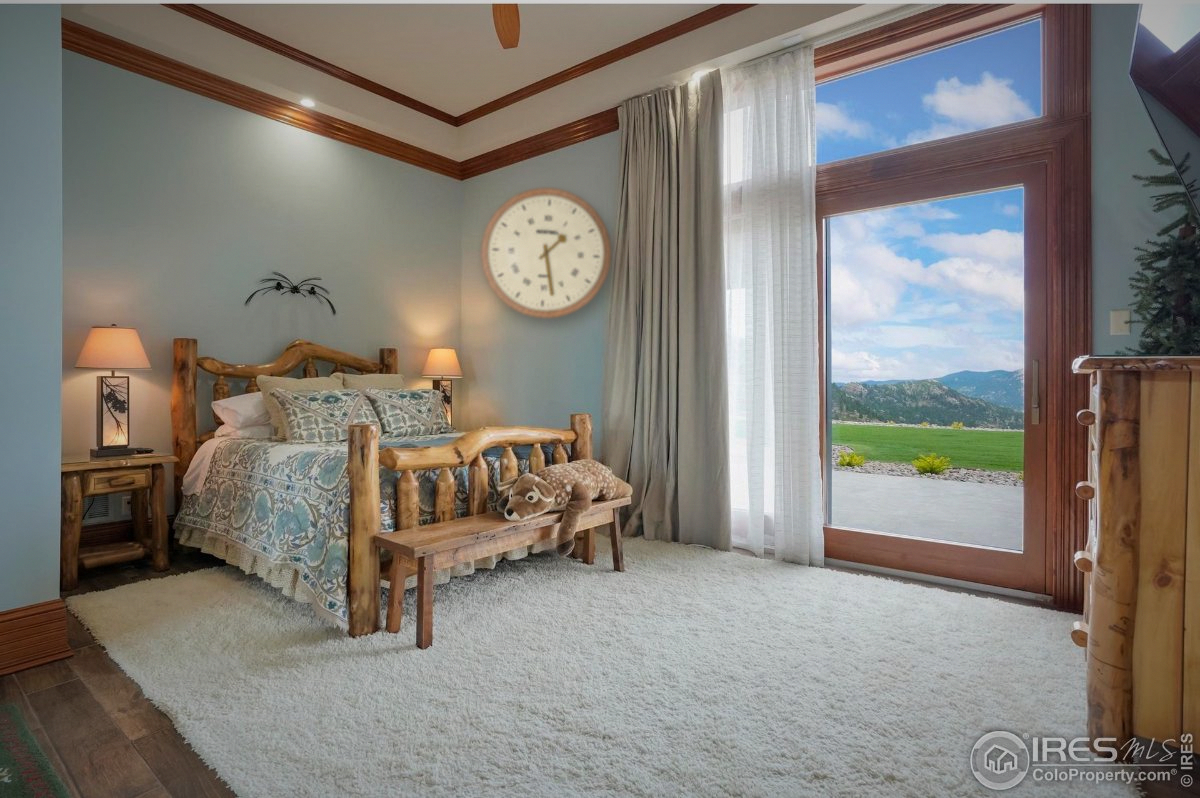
1h28
